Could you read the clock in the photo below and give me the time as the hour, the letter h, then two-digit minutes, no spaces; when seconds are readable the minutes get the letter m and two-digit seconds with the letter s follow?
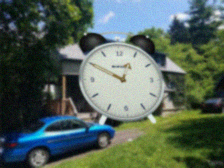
12h50
